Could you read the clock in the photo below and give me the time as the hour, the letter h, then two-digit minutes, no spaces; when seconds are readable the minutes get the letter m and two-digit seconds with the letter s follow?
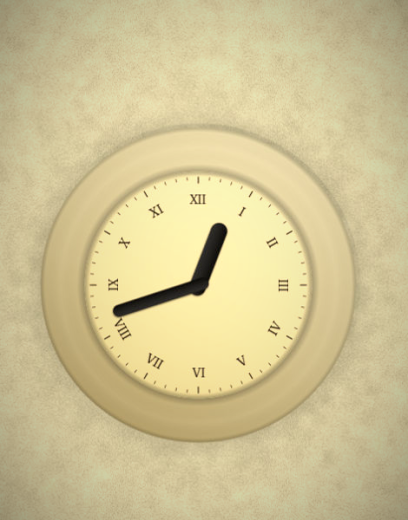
12h42
